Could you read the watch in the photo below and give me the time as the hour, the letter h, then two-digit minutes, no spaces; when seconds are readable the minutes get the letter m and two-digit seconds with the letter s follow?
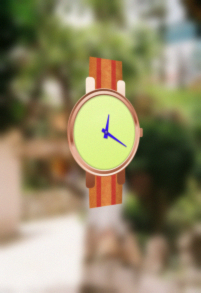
12h20
